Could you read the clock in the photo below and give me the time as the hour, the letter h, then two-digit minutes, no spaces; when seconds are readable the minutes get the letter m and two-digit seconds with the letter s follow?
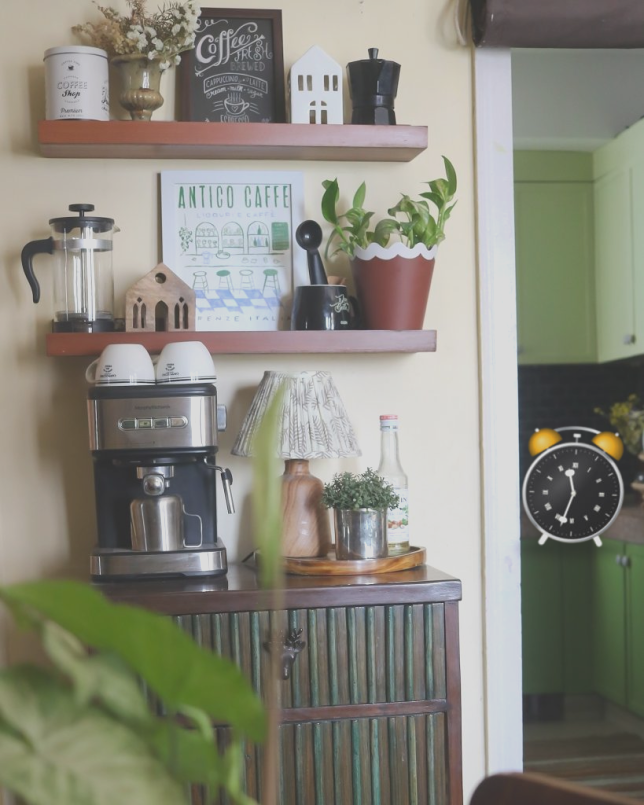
11h33
